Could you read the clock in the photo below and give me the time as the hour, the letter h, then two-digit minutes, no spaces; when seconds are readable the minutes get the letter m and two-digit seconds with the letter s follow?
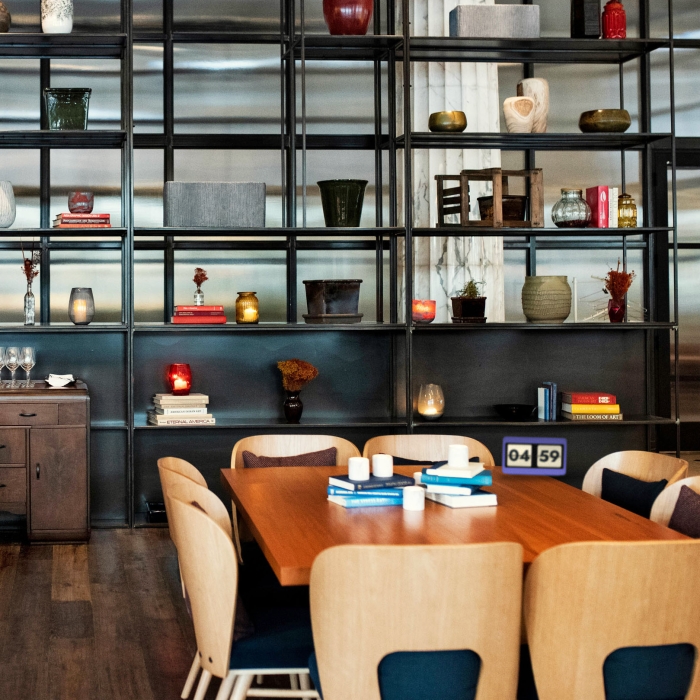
4h59
